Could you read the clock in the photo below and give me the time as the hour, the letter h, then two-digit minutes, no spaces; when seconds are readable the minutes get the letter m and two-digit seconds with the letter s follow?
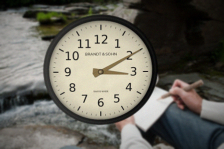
3h10
